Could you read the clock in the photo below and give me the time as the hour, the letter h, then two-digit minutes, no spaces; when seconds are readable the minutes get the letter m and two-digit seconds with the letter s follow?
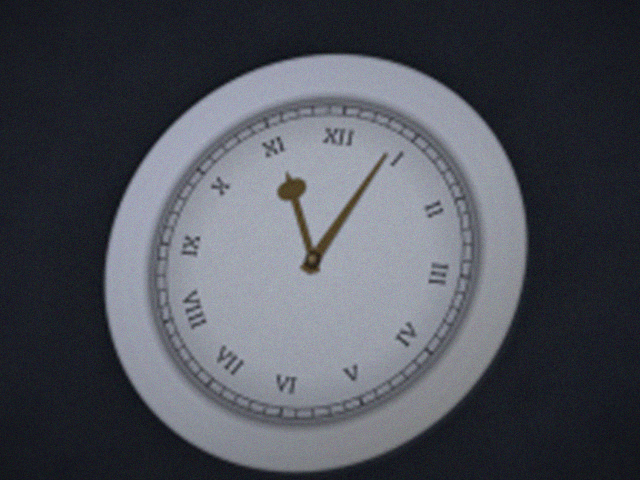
11h04
